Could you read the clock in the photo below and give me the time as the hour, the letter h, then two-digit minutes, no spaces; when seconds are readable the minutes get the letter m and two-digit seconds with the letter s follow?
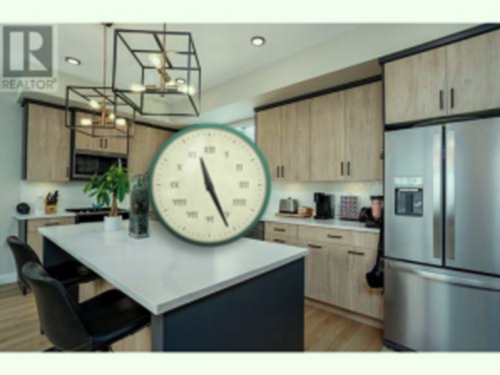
11h26
